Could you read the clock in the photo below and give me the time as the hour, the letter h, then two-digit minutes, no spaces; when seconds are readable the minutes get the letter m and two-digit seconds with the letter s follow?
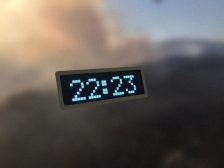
22h23
